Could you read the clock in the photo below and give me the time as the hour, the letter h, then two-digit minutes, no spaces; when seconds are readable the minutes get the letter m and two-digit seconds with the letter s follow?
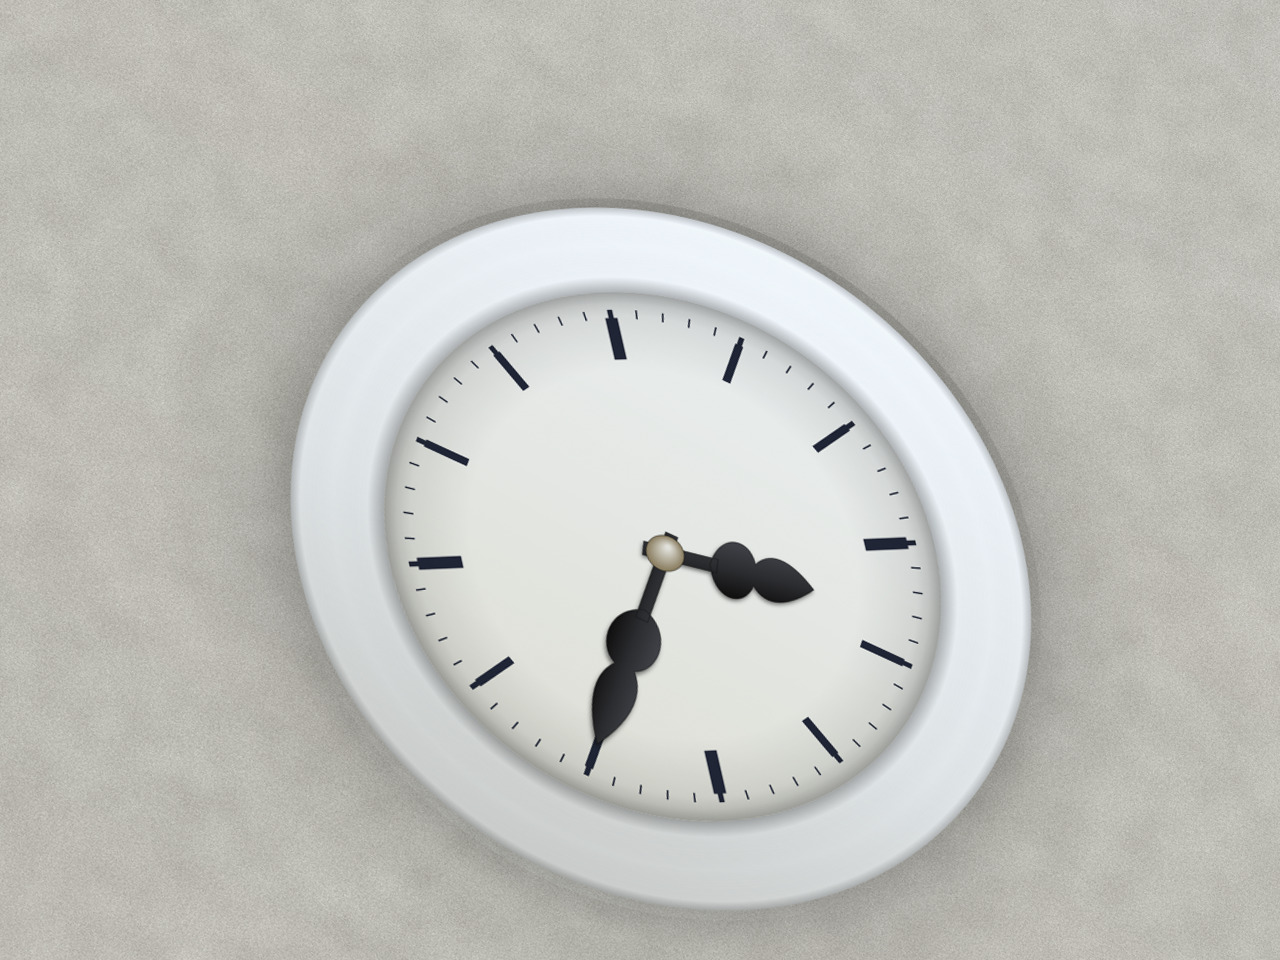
3h35
